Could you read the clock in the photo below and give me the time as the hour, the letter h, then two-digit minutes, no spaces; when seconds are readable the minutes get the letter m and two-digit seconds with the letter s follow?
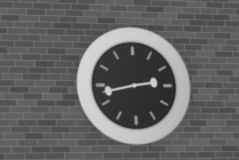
2h43
